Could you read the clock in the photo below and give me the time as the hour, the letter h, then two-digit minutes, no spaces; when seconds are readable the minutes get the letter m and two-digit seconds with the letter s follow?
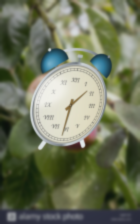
1h31
